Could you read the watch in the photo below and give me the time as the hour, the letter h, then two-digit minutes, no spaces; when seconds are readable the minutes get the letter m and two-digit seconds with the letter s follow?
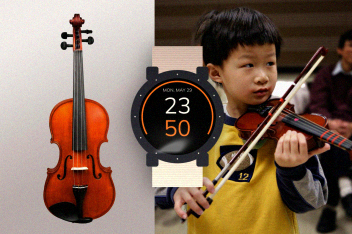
23h50
